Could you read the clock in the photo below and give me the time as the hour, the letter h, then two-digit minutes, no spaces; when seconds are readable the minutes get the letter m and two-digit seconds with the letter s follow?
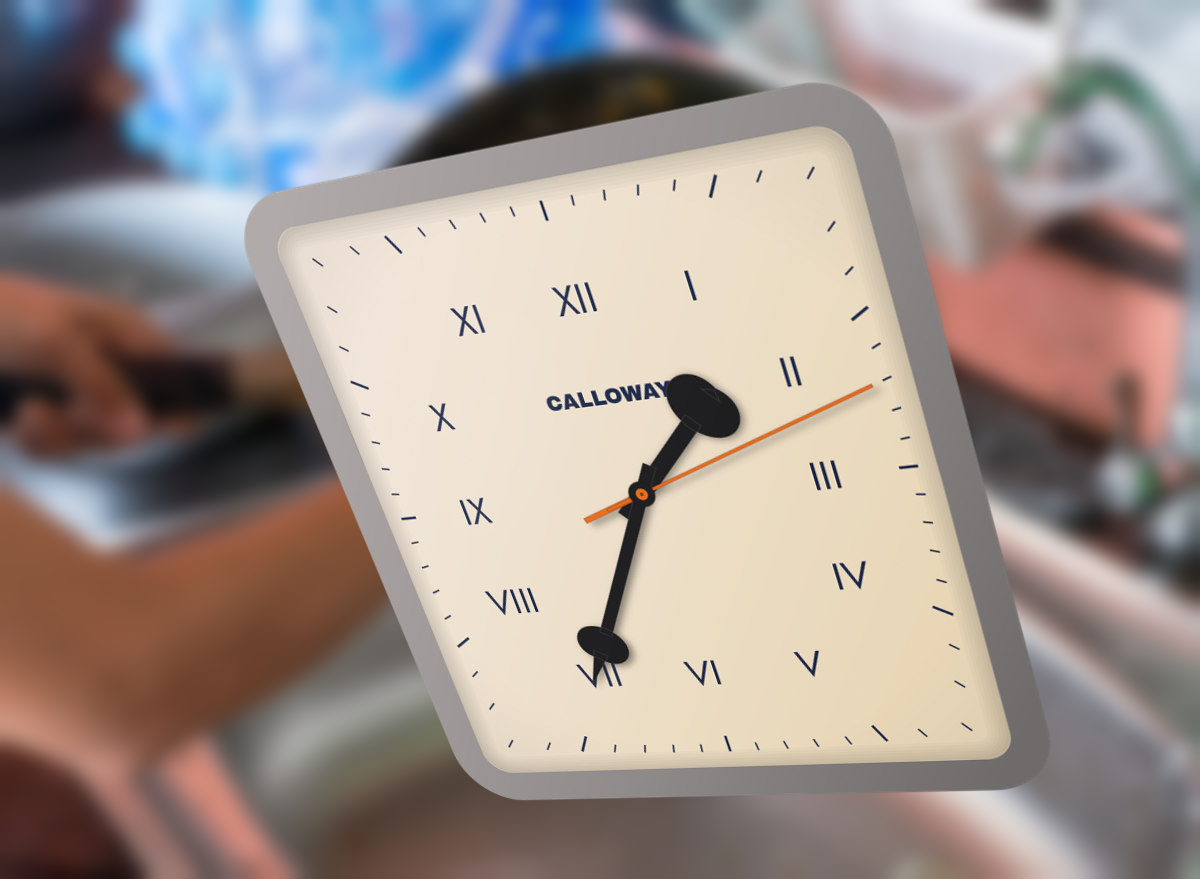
1h35m12s
